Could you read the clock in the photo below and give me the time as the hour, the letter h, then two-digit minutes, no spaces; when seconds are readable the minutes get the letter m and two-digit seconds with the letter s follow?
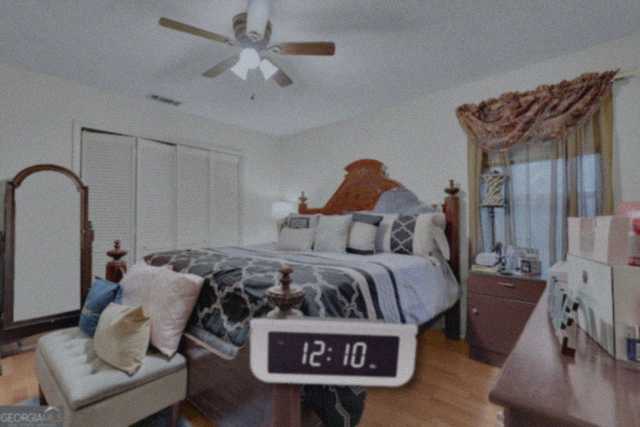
12h10
